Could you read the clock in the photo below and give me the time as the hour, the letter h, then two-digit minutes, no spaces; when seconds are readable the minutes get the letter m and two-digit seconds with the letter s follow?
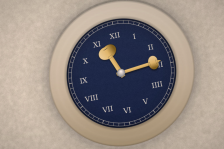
11h14
